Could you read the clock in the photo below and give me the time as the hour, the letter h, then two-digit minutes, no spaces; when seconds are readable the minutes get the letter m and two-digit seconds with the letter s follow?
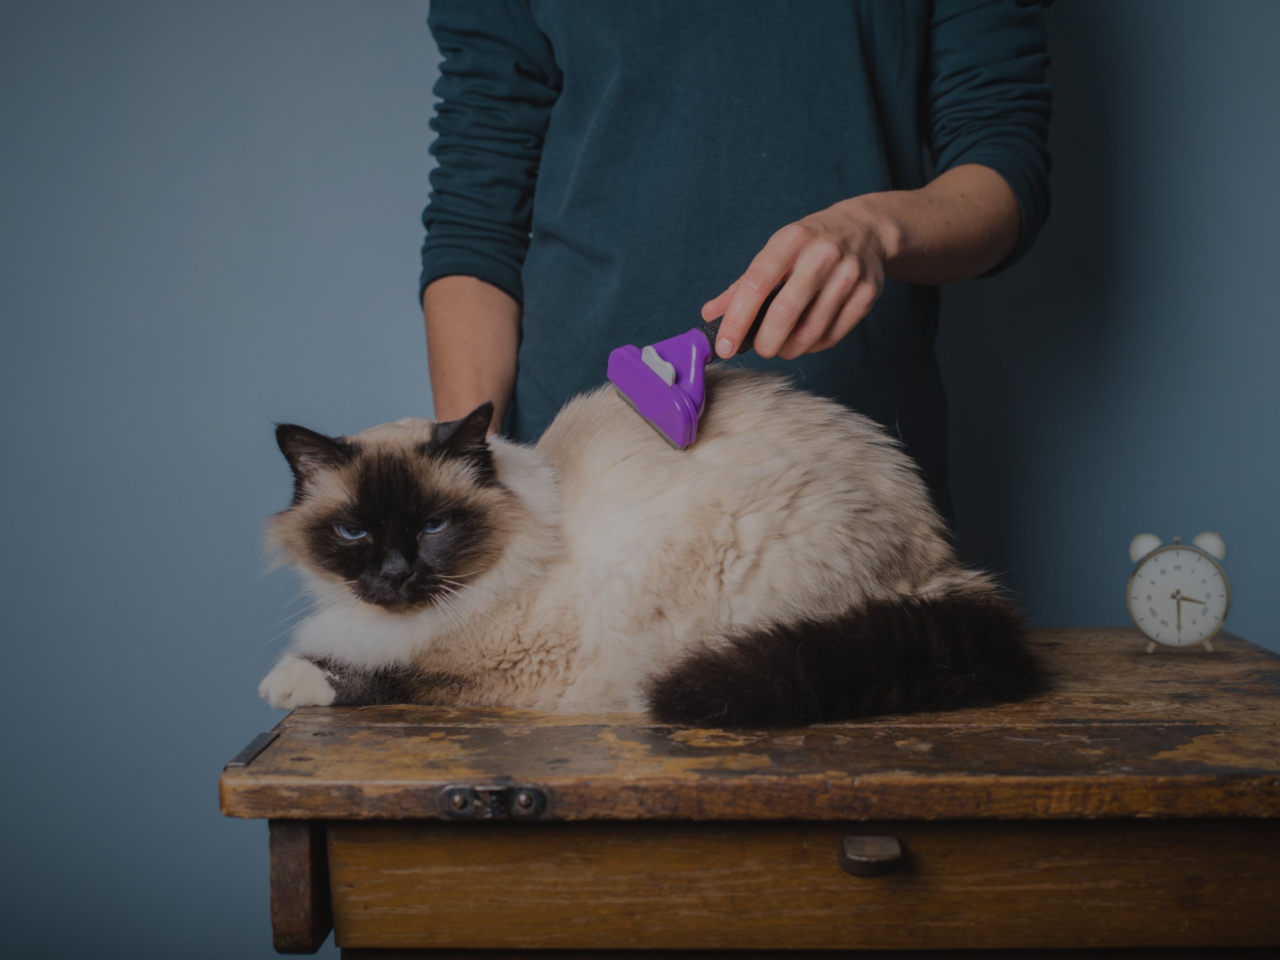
3h30
